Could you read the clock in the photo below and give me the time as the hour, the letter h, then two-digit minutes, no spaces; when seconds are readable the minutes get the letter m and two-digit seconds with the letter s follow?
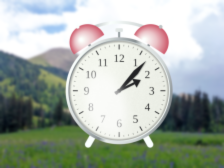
2h07
